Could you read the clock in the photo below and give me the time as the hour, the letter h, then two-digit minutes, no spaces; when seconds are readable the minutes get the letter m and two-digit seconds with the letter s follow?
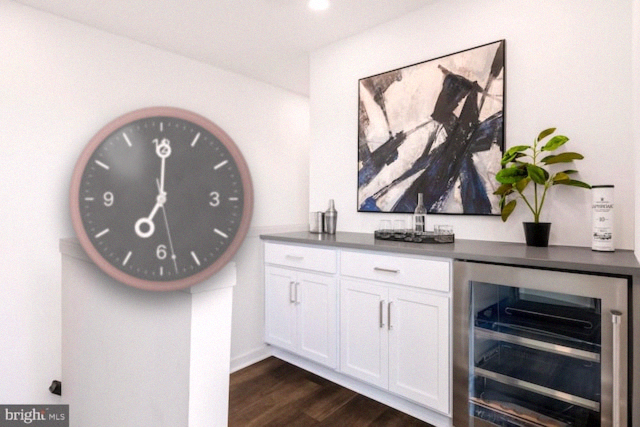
7h00m28s
